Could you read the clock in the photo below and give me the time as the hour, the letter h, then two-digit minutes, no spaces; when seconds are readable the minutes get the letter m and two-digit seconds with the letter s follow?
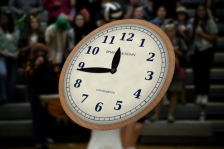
11h44
